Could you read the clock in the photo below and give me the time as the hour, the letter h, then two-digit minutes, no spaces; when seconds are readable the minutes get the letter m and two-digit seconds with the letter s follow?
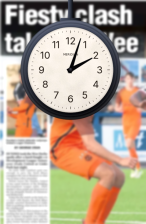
2h03
